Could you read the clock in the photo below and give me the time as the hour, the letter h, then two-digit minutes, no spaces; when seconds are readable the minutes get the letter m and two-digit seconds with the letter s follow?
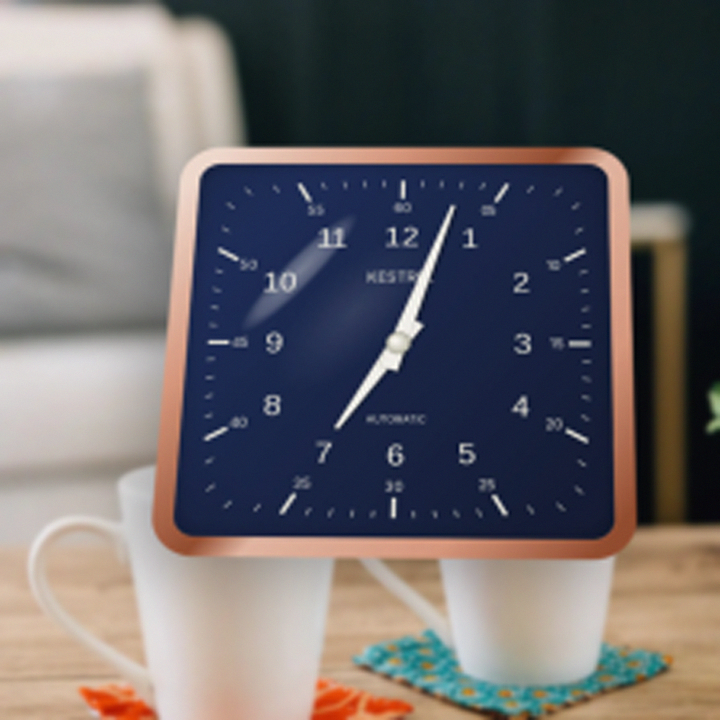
7h03
